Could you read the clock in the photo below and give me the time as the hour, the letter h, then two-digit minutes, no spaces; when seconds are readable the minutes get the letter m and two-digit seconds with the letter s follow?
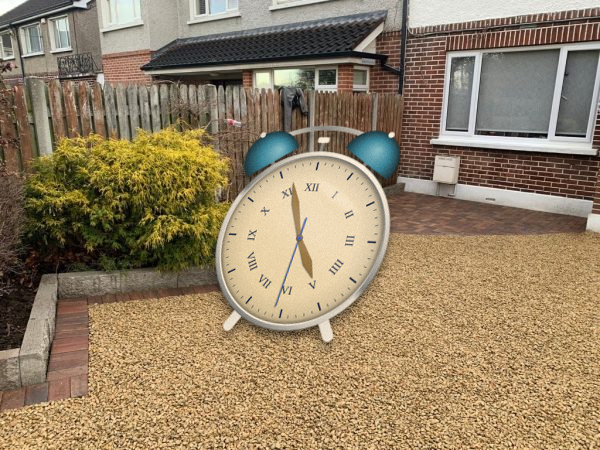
4h56m31s
